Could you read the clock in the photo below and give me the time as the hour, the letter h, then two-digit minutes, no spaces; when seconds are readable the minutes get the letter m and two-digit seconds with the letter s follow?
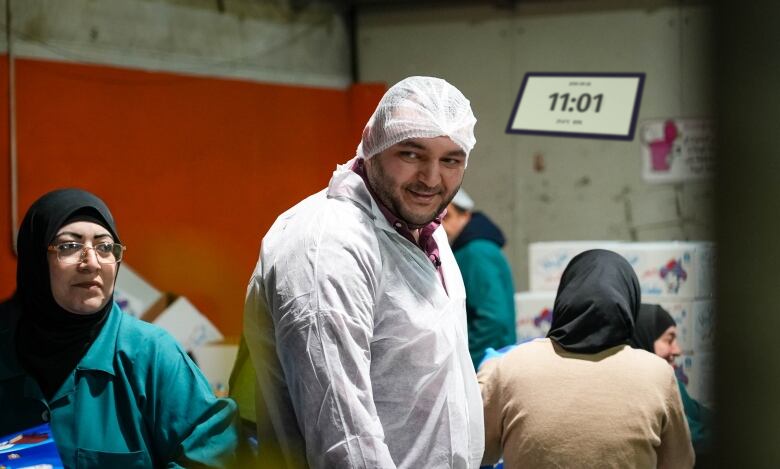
11h01
